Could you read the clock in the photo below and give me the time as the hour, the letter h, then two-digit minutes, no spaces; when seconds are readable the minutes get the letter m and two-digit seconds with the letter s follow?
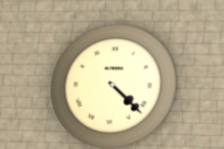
4h22
